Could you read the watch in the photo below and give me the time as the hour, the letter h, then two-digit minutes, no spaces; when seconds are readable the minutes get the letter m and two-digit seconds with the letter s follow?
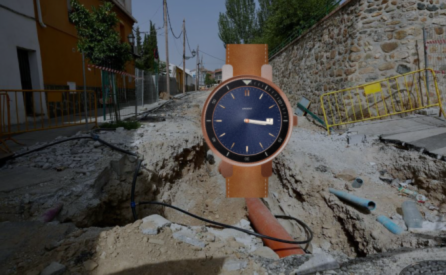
3h16
